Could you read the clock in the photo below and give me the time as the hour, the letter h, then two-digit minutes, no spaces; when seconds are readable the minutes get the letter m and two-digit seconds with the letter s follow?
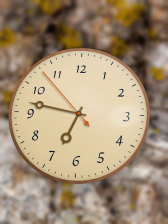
6h46m53s
